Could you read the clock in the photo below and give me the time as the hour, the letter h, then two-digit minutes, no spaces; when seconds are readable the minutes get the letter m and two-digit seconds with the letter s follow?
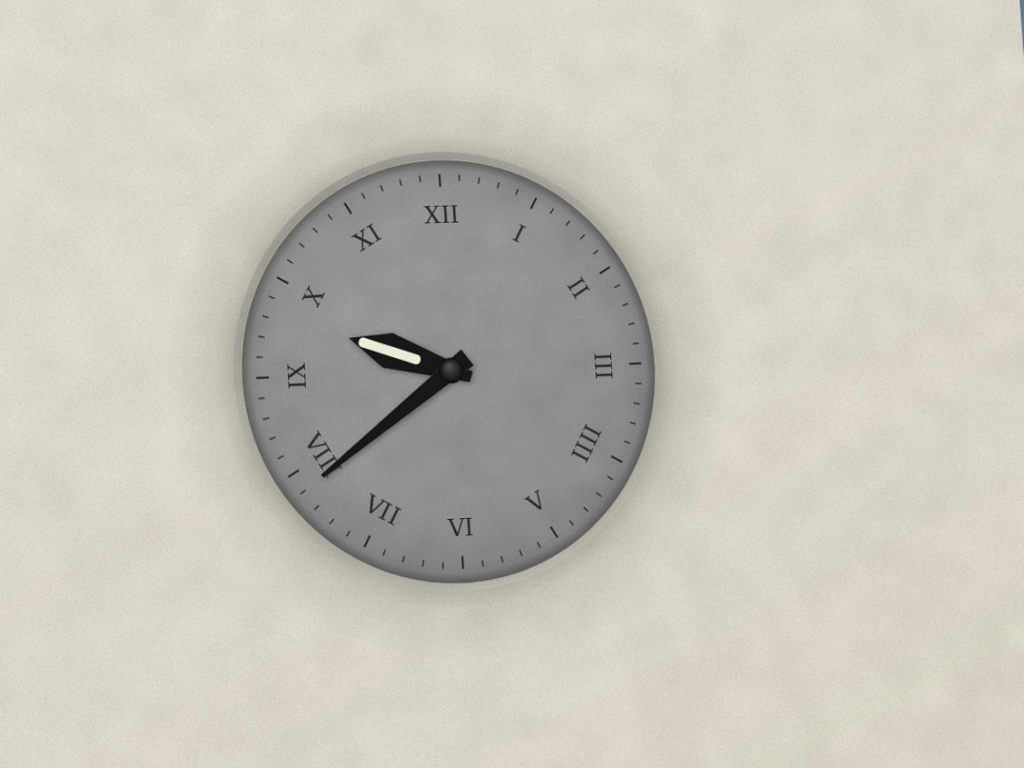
9h39
